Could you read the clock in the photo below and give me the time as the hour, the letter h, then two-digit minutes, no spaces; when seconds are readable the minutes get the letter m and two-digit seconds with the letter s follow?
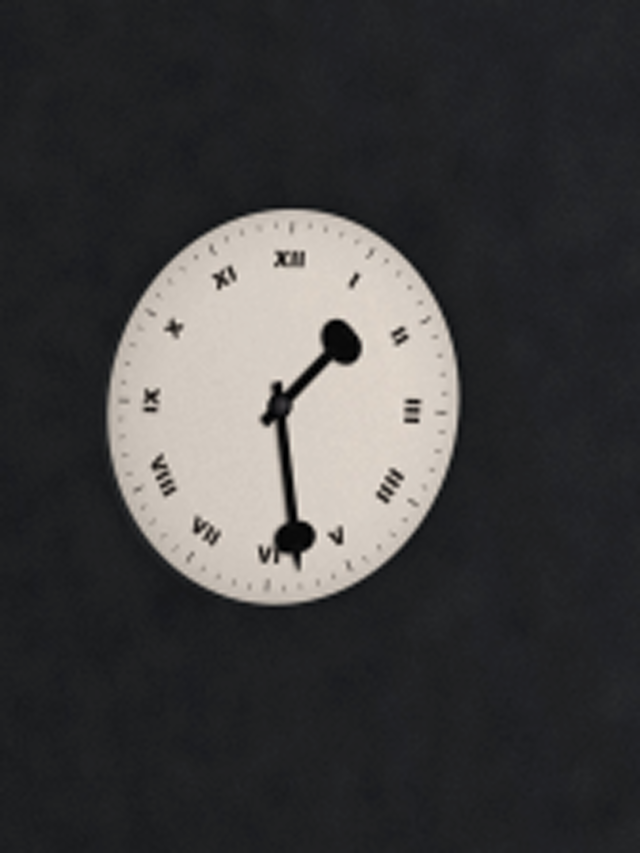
1h28
